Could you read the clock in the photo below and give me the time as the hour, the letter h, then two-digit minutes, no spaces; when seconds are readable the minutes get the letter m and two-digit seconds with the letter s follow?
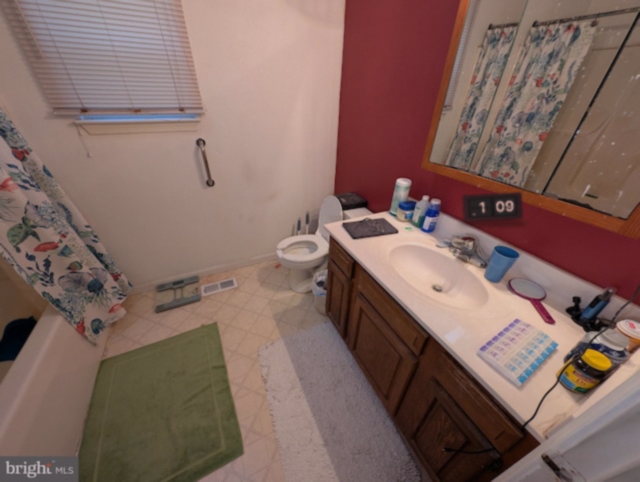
1h09
